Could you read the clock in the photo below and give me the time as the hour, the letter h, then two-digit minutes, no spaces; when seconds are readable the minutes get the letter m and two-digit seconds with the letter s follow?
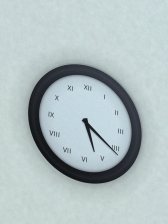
5h21
